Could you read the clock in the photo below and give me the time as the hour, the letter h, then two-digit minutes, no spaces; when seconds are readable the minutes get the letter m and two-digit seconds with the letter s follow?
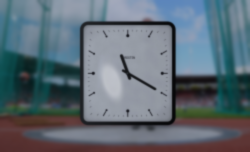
11h20
